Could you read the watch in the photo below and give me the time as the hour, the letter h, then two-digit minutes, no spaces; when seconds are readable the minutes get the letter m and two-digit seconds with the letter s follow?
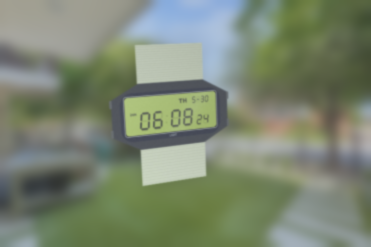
6h08m24s
